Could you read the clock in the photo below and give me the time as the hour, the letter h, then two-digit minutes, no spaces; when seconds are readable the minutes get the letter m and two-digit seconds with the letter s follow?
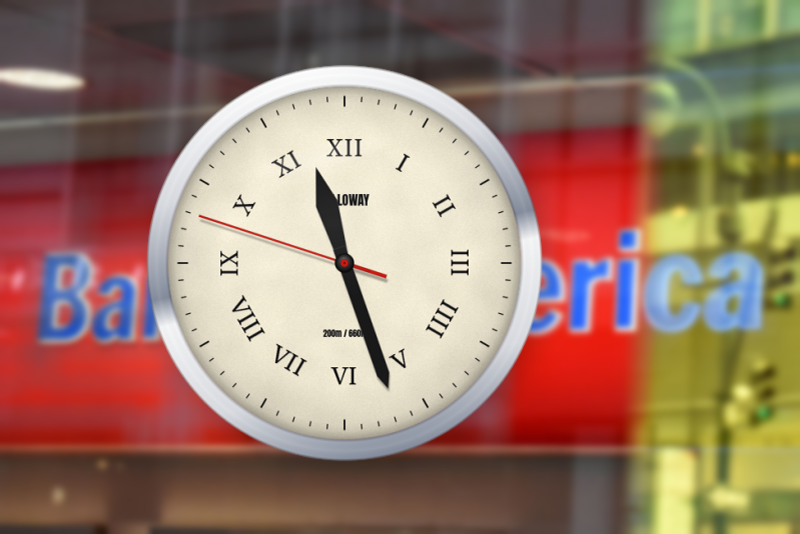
11h26m48s
